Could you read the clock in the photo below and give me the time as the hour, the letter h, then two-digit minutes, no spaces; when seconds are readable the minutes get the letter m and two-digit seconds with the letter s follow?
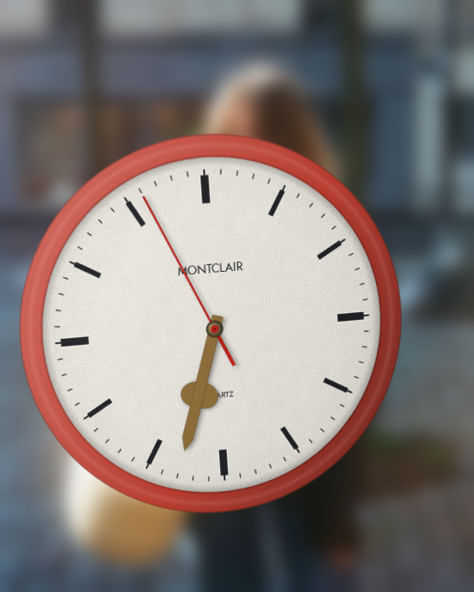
6h32m56s
